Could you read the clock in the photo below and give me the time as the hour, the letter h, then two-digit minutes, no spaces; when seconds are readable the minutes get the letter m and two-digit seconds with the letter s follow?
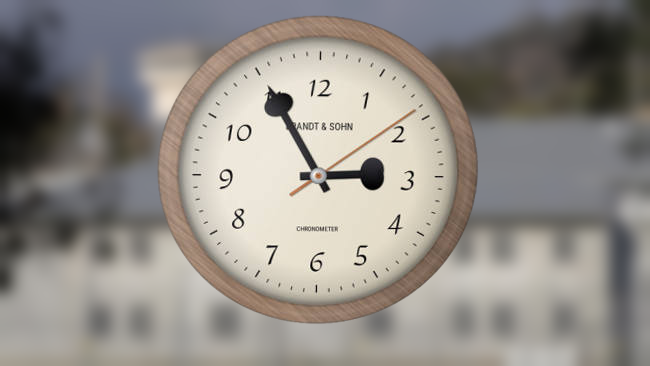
2h55m09s
